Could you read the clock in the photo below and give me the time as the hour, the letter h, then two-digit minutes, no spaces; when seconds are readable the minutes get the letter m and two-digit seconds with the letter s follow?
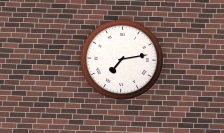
7h13
